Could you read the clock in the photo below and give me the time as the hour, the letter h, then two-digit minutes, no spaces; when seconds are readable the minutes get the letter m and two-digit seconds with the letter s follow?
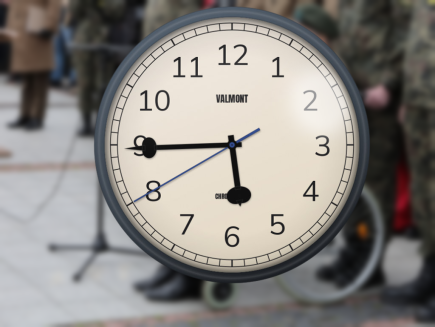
5h44m40s
